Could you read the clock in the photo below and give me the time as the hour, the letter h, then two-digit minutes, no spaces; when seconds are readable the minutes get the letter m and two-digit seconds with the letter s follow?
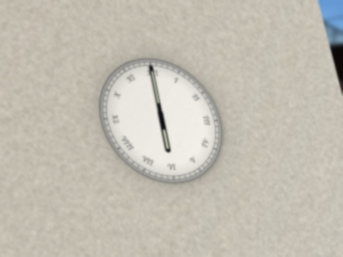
6h00
